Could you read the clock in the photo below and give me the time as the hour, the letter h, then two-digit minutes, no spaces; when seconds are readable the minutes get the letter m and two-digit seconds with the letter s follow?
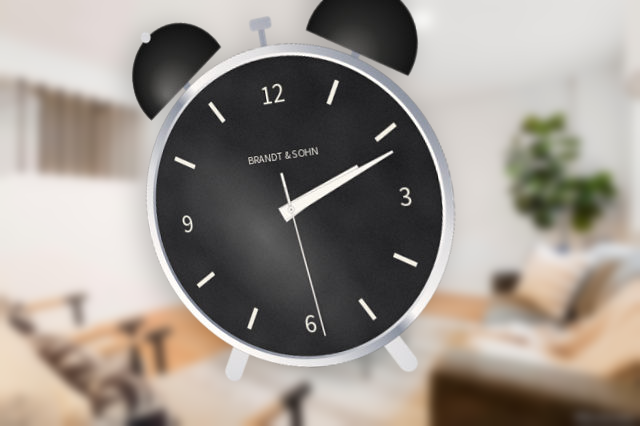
2h11m29s
